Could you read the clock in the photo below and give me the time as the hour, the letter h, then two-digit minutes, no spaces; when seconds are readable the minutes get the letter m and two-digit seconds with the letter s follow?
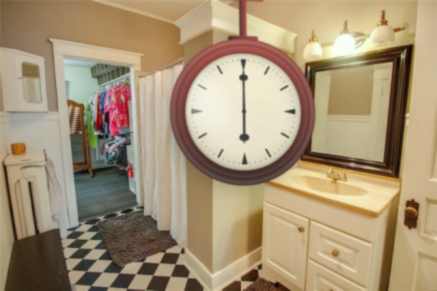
6h00
